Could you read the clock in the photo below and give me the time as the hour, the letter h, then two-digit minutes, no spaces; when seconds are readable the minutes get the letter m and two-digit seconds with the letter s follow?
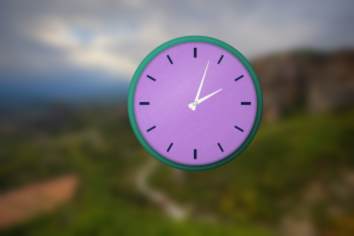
2h03
